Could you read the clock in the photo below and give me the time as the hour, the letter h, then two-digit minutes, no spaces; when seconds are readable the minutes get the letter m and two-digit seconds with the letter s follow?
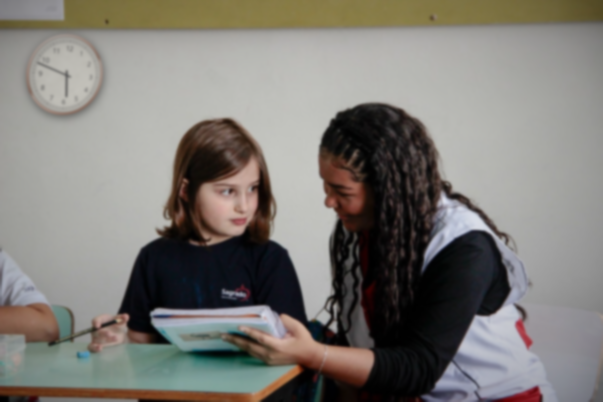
5h48
